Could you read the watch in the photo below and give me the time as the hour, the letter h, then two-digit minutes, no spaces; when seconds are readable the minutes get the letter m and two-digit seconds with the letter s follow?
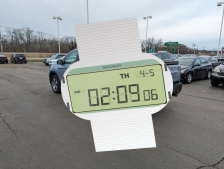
2h09m06s
